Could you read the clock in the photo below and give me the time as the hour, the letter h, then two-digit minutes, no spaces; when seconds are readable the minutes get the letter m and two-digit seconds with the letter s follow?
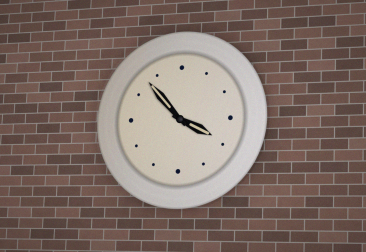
3h53
